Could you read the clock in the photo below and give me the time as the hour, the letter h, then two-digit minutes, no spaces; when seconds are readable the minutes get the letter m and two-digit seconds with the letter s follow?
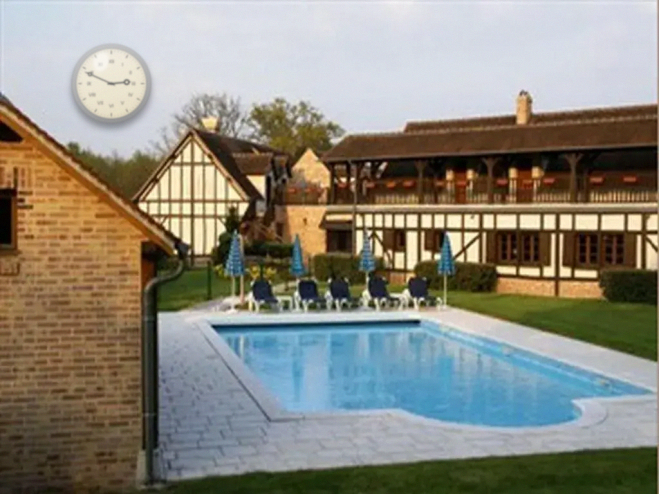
2h49
